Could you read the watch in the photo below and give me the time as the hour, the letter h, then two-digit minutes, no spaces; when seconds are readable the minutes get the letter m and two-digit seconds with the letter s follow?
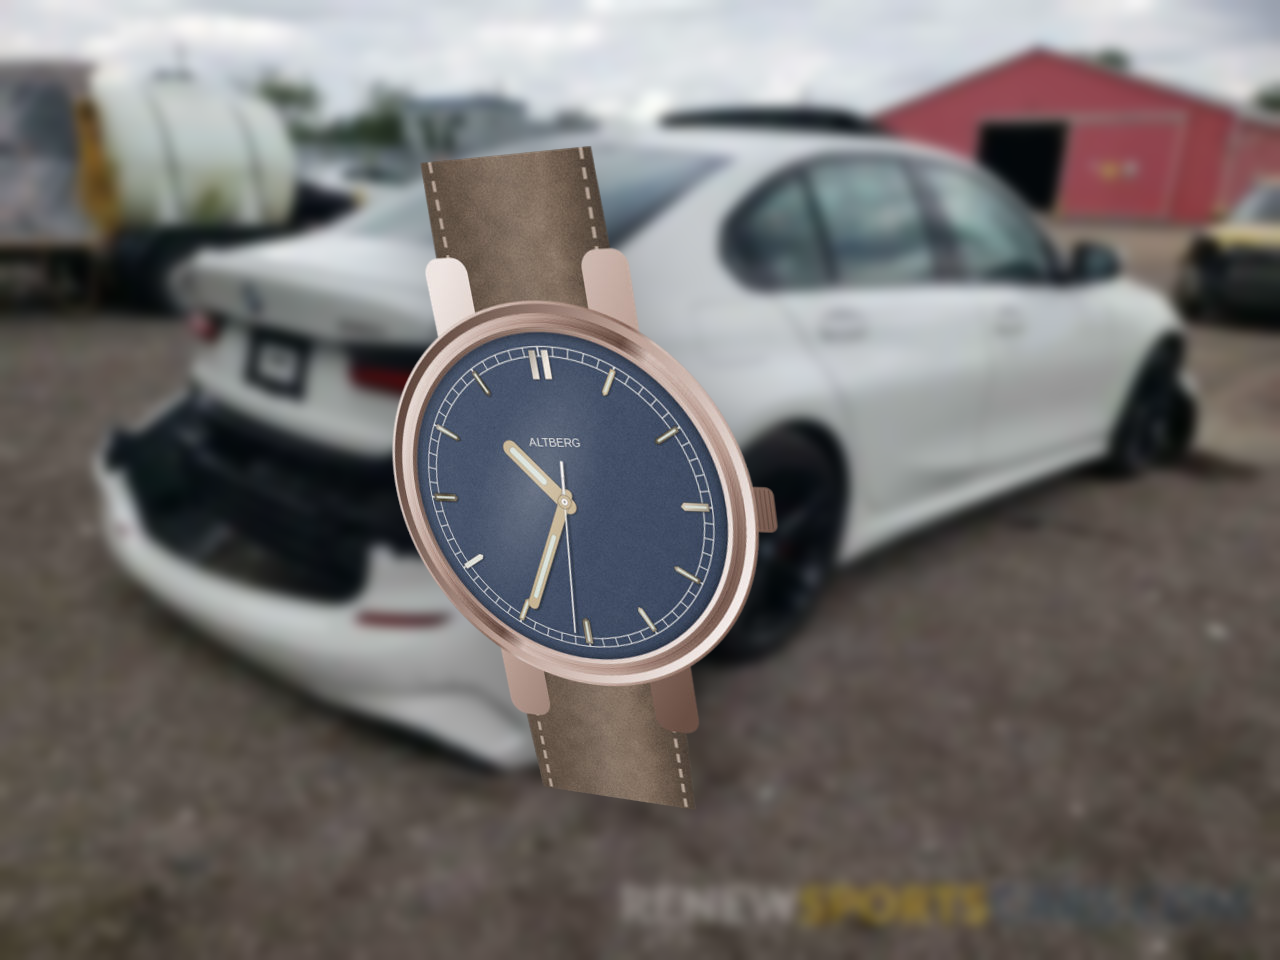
10h34m31s
